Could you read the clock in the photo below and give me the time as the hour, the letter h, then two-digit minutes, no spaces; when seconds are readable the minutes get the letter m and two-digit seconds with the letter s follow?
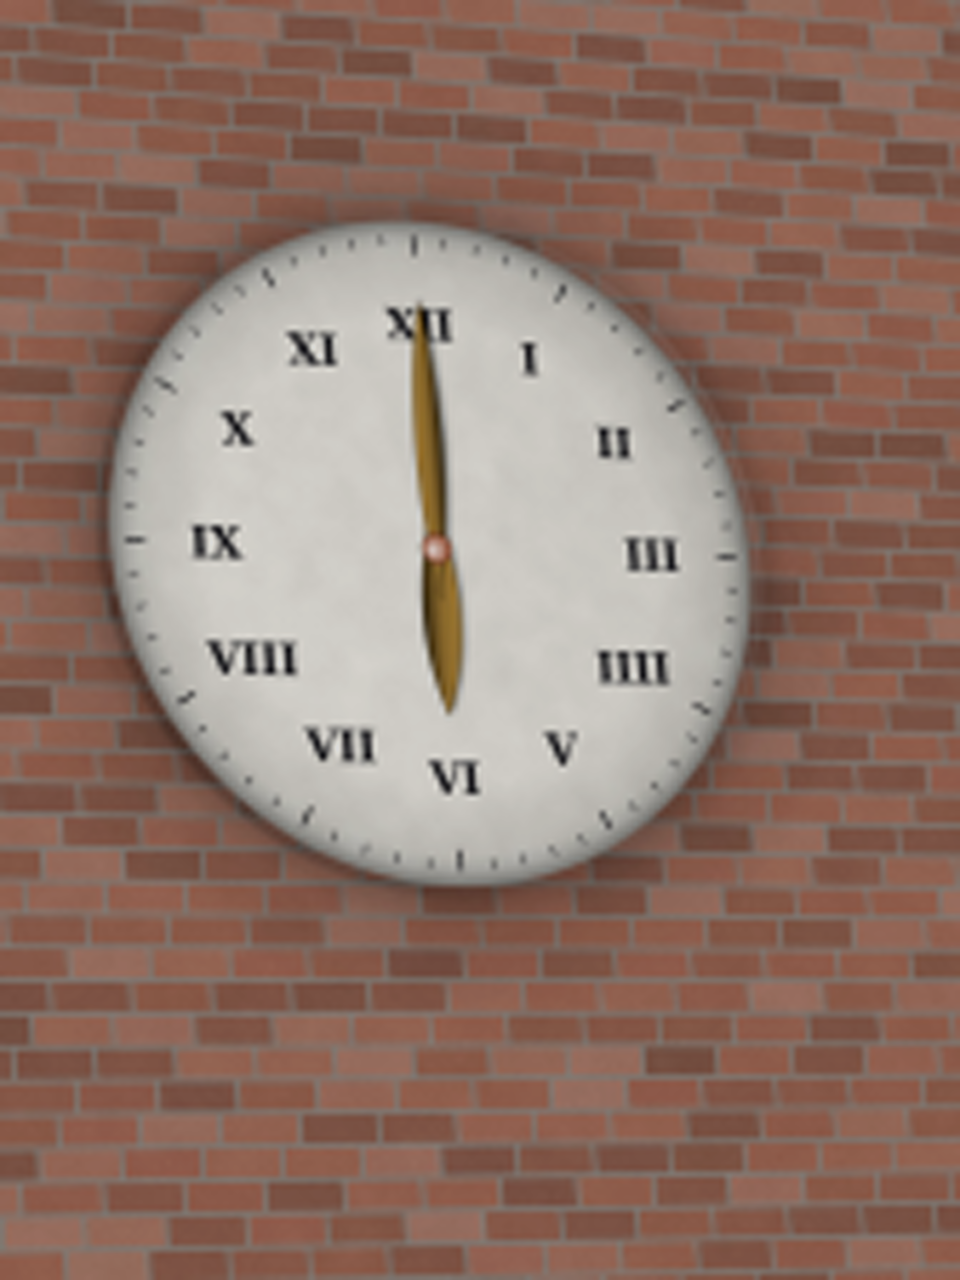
6h00
